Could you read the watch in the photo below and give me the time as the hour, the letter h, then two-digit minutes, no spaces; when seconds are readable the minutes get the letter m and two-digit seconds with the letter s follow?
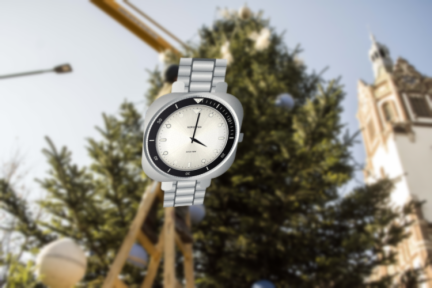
4h01
